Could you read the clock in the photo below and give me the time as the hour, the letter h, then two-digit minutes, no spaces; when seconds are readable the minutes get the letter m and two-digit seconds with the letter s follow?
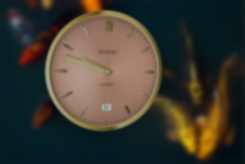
9h48
